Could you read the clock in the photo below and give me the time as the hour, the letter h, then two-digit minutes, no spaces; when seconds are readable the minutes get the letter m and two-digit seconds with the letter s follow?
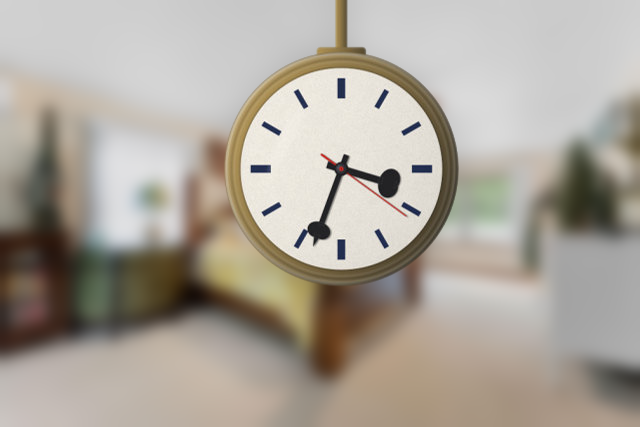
3h33m21s
